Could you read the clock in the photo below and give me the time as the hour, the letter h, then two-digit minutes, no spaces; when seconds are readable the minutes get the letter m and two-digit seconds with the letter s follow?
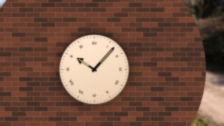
10h07
